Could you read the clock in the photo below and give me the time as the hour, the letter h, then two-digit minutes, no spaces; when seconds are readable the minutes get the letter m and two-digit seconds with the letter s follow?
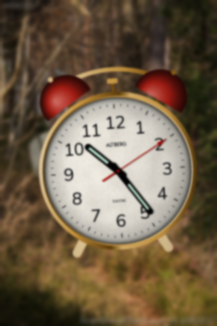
10h24m10s
